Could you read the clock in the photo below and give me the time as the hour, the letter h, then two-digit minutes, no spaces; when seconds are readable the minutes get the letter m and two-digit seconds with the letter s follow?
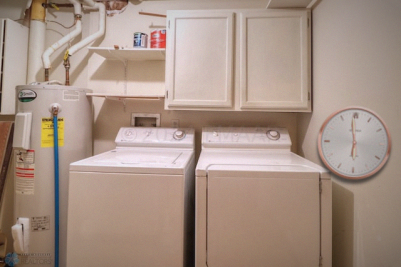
5h59
